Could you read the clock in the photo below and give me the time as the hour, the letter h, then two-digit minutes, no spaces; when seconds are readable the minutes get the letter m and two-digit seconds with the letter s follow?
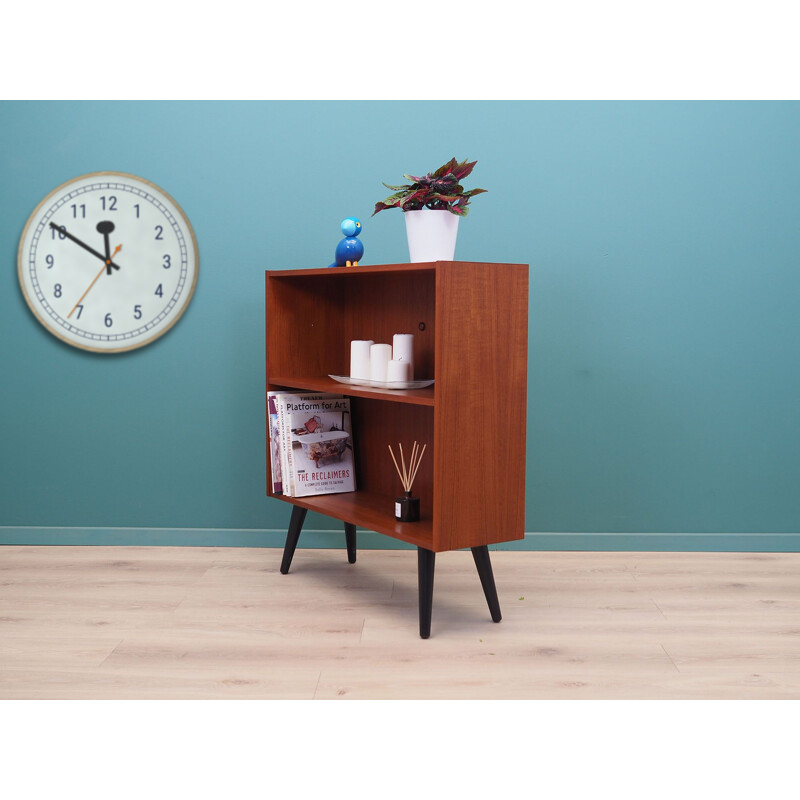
11h50m36s
